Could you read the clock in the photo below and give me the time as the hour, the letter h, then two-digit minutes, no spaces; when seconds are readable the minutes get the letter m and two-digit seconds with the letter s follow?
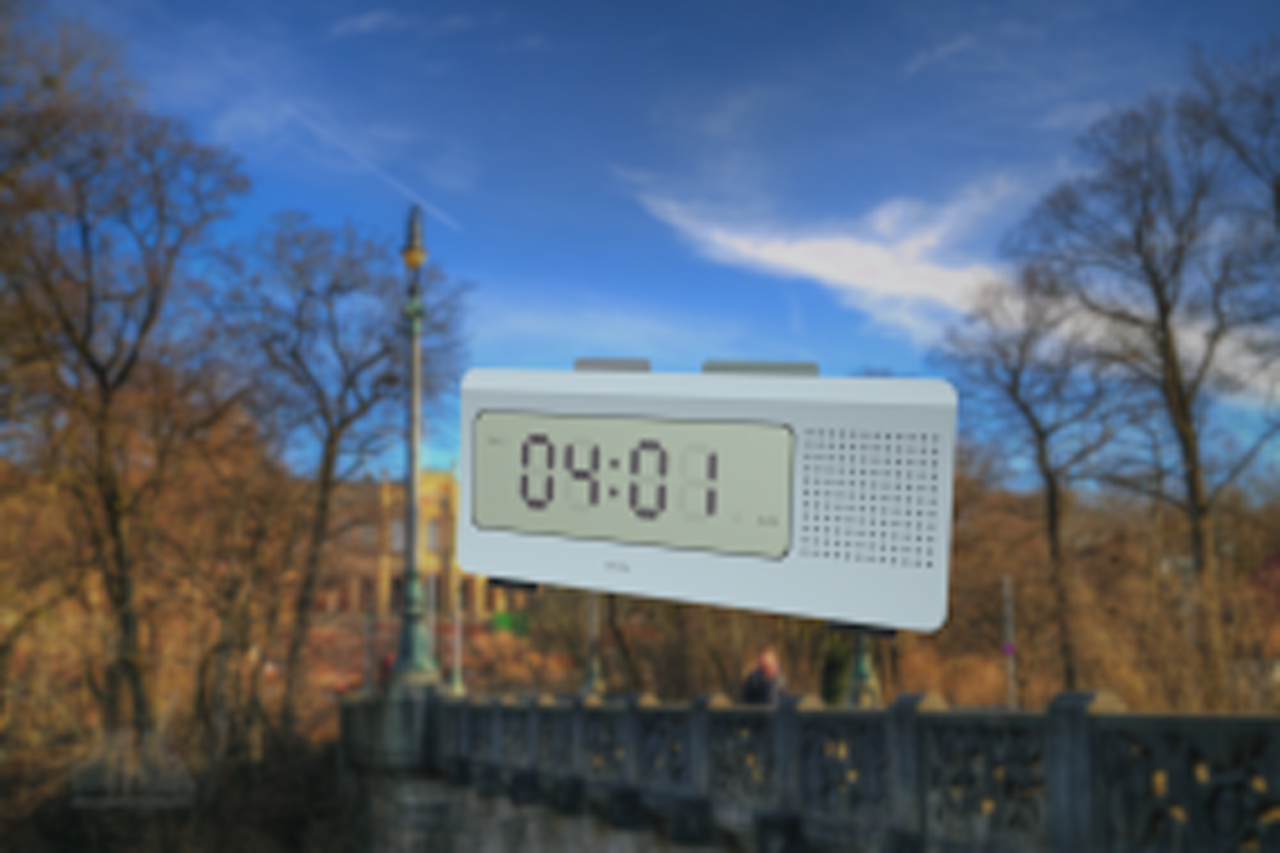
4h01
